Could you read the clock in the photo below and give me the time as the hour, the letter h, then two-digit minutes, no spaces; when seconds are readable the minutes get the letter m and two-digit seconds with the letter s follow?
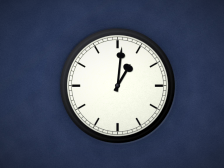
1h01
